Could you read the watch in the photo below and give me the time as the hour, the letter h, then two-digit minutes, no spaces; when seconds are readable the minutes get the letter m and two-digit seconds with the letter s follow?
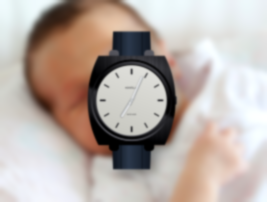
7h04
